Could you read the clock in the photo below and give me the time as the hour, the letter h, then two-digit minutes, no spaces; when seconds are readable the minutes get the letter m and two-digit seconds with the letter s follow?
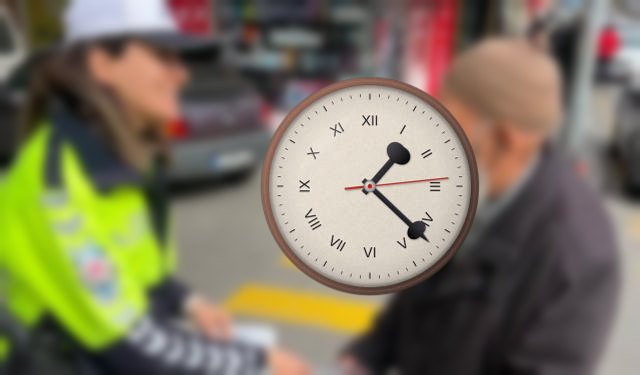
1h22m14s
